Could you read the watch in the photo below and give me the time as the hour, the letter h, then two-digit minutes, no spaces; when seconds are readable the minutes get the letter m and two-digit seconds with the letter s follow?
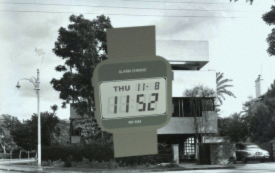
11h52
